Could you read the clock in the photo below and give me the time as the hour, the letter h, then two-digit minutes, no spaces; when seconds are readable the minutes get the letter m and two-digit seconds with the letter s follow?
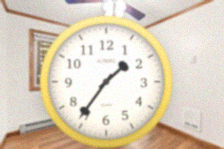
1h36
